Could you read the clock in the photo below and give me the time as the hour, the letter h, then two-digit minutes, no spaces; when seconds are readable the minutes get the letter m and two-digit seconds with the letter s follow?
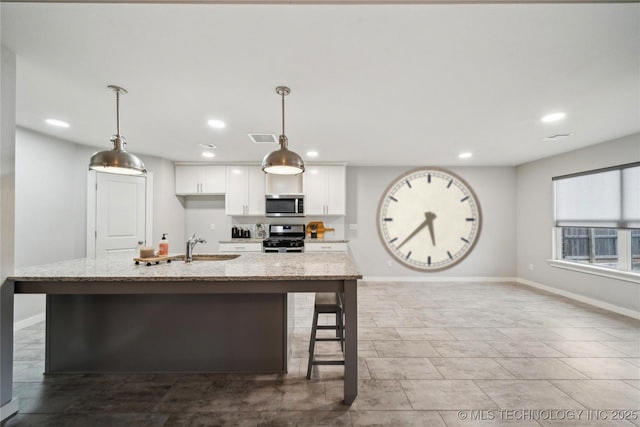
5h38
